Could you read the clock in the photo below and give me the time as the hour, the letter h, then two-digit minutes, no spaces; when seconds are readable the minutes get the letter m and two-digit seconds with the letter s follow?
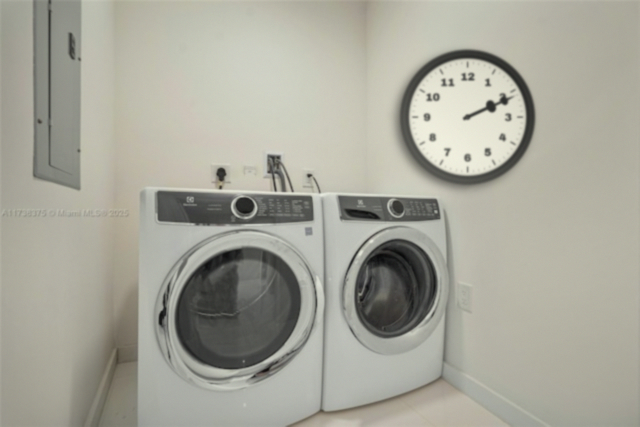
2h11
